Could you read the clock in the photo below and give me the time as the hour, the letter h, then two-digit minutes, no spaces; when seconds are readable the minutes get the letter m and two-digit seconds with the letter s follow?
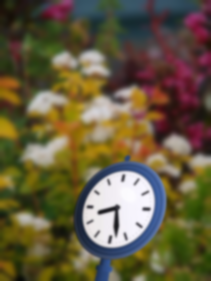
8h28
